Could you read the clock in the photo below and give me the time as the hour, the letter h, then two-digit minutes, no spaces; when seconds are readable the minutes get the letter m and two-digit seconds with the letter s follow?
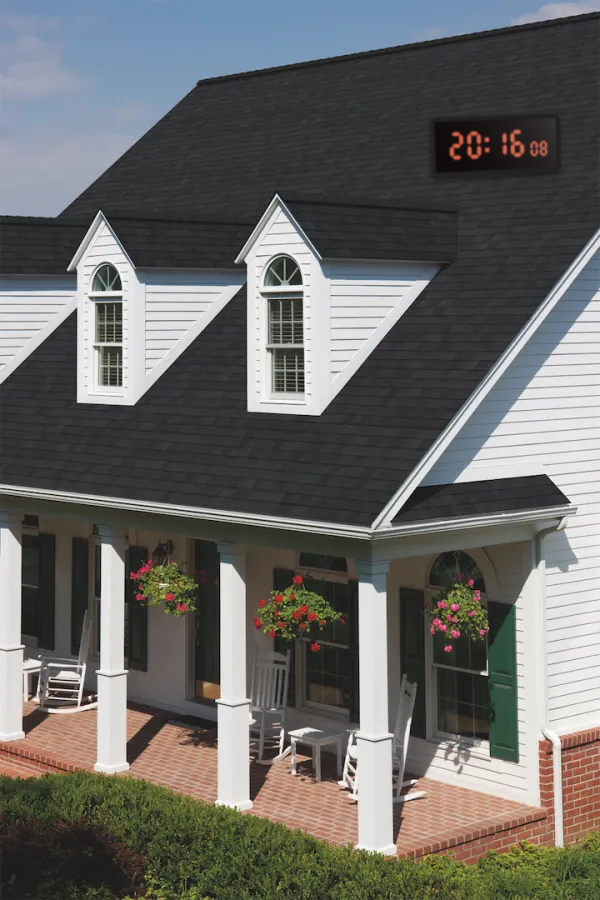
20h16m08s
